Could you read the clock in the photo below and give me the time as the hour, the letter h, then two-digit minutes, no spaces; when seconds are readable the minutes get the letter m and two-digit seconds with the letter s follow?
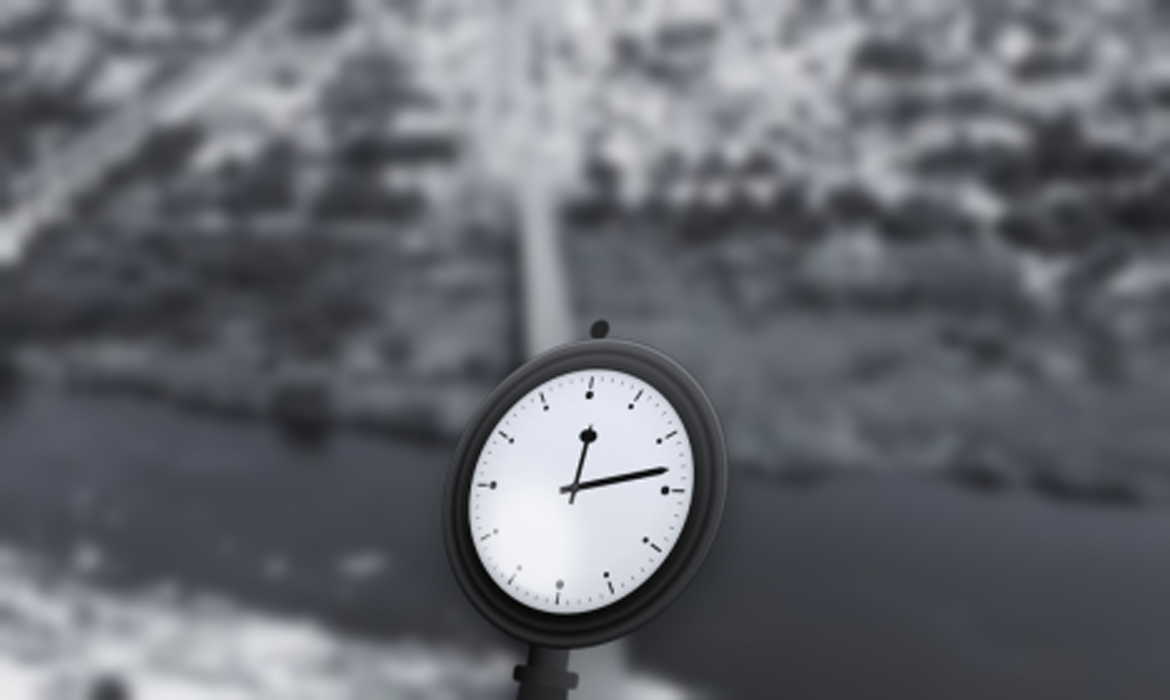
12h13
